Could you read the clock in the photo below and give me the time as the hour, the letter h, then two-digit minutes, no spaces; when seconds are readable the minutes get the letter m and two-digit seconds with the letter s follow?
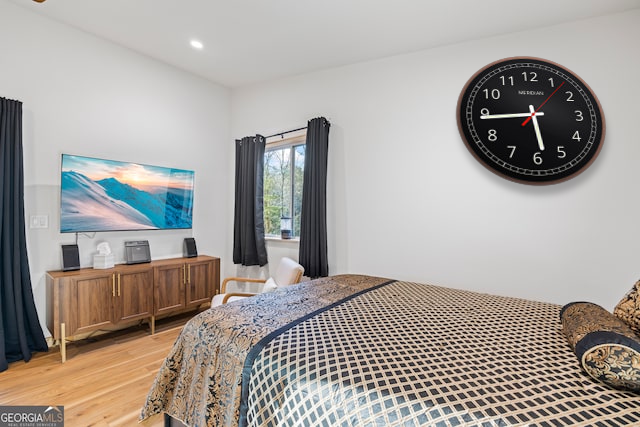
5h44m07s
